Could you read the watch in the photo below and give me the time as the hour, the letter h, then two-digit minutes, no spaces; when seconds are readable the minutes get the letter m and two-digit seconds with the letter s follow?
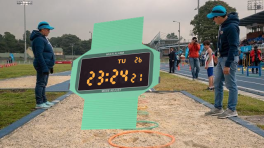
23h24m21s
